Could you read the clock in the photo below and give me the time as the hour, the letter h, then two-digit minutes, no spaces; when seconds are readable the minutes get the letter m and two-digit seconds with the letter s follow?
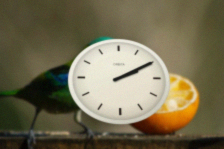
2h10
